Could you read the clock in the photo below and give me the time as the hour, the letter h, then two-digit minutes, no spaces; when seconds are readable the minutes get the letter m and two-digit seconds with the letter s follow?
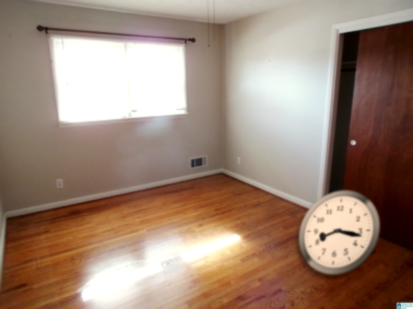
8h17
